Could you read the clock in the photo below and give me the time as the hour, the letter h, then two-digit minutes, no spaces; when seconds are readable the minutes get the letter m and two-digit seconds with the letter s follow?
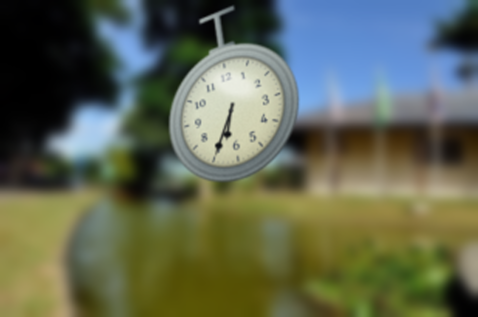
6h35
